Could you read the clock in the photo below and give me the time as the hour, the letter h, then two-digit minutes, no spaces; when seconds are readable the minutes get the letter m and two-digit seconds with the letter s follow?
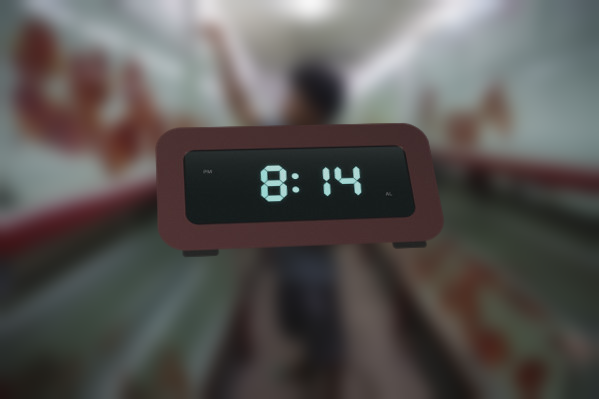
8h14
